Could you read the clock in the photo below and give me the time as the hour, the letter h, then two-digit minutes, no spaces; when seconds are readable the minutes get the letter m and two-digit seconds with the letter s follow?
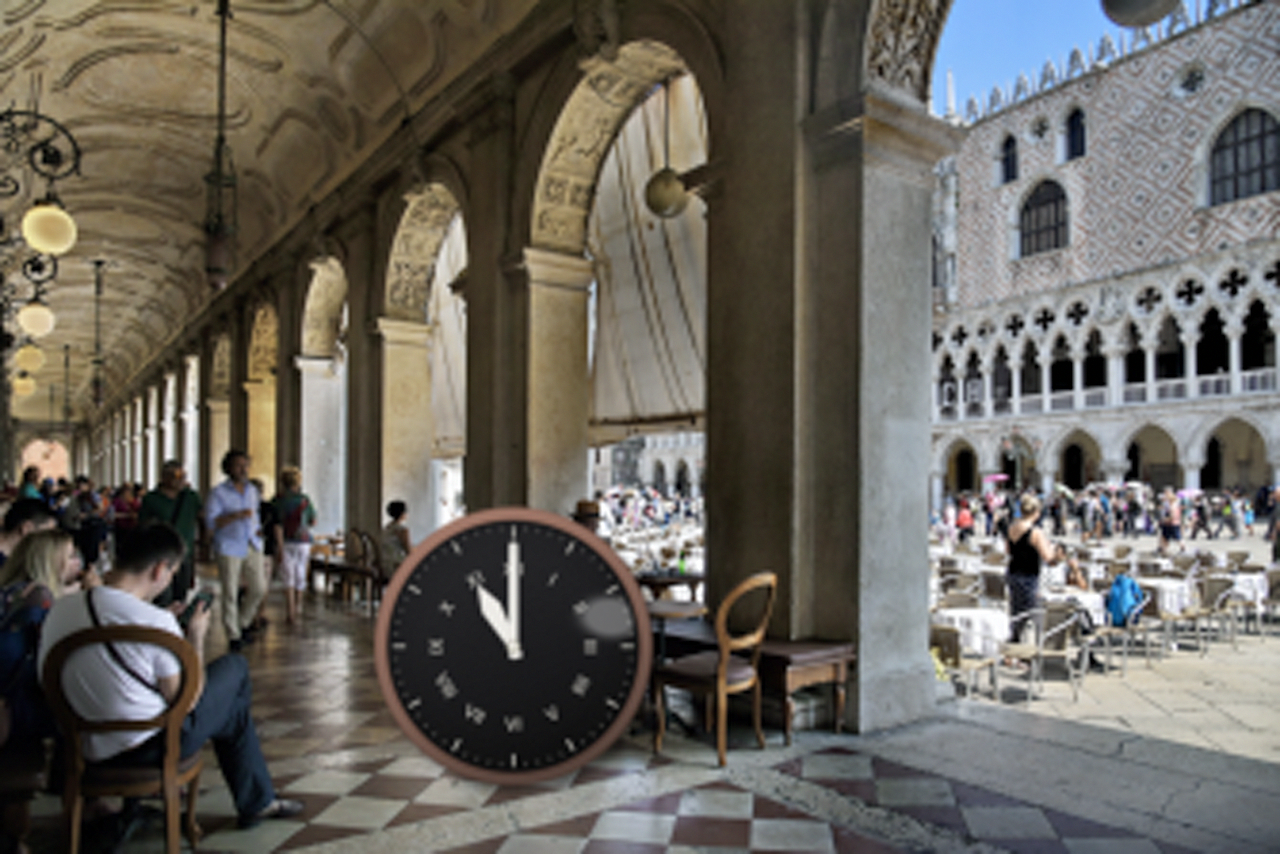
11h00
